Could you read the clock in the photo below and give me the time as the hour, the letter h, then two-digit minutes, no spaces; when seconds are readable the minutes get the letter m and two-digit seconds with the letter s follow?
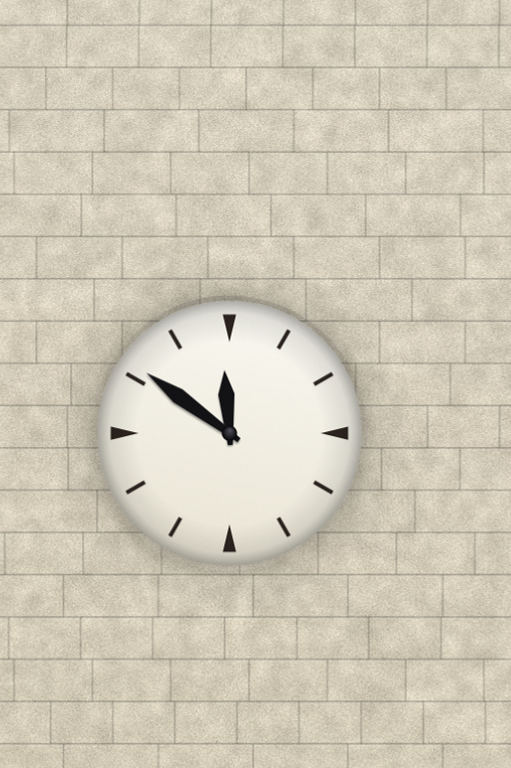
11h51
